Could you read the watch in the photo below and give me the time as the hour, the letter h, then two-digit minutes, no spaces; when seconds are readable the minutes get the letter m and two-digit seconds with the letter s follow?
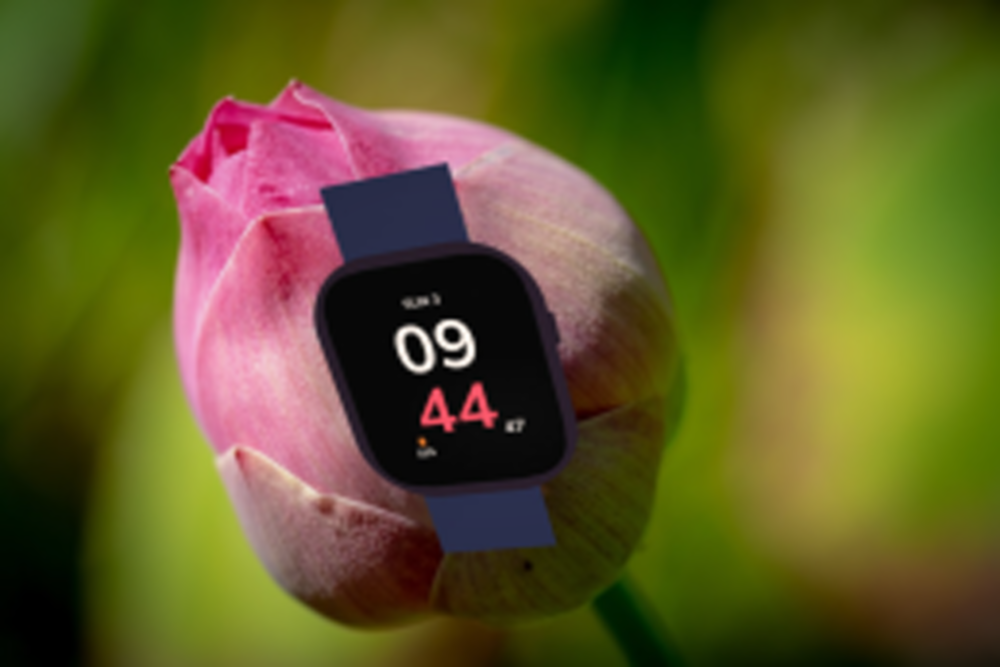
9h44
